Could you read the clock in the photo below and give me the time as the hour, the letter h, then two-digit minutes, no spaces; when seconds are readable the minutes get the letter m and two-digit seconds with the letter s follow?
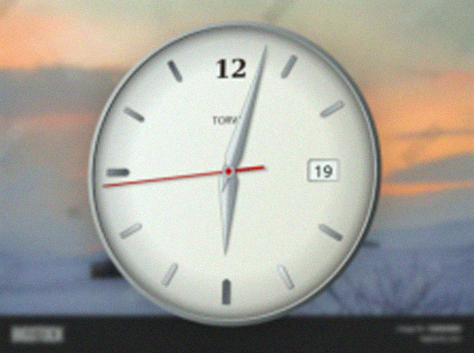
6h02m44s
